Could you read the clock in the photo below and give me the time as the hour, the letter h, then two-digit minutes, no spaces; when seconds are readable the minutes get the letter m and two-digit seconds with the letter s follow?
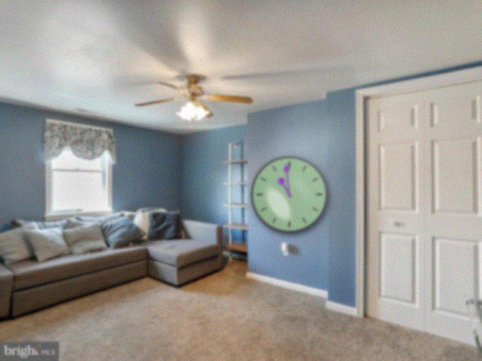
10h59
